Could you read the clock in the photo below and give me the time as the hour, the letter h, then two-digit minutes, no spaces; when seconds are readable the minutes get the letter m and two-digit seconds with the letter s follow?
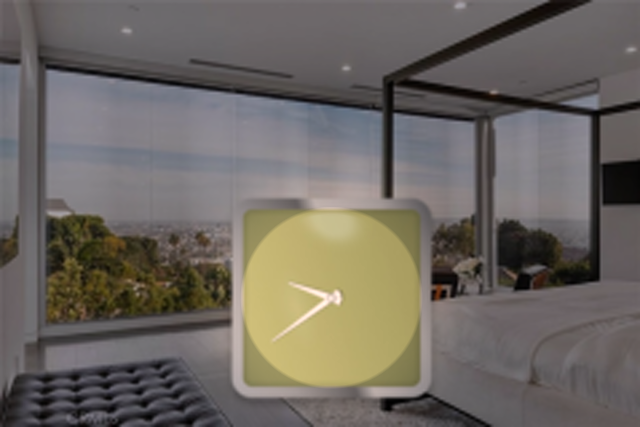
9h39
